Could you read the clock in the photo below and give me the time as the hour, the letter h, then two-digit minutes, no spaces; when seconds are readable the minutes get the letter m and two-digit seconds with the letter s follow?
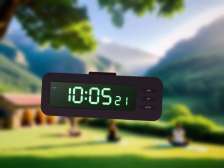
10h05m21s
